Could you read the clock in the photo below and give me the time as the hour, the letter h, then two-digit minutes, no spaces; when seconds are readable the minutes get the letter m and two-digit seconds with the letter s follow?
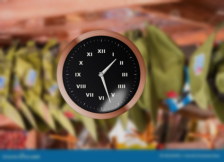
1h27
